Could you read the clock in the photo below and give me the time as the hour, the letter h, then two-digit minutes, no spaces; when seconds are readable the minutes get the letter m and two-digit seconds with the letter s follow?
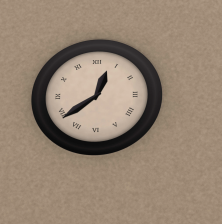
12h39
